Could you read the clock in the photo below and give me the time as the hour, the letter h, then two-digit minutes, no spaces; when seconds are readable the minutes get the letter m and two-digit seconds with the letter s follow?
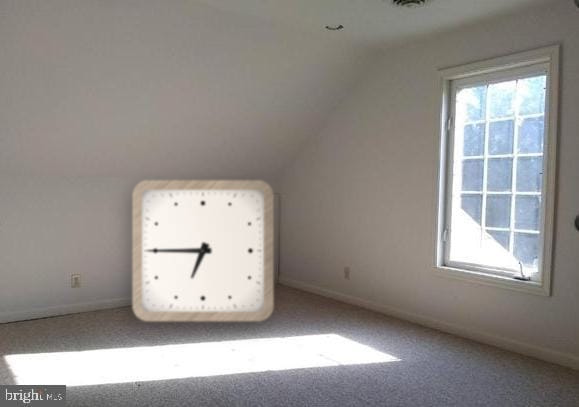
6h45
